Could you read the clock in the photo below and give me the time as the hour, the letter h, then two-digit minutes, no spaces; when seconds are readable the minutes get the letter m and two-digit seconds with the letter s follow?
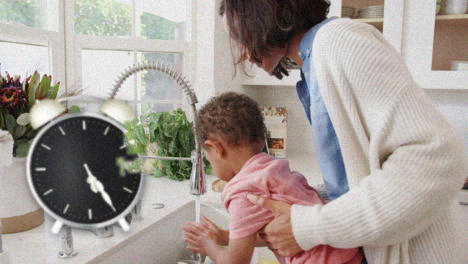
5h25
